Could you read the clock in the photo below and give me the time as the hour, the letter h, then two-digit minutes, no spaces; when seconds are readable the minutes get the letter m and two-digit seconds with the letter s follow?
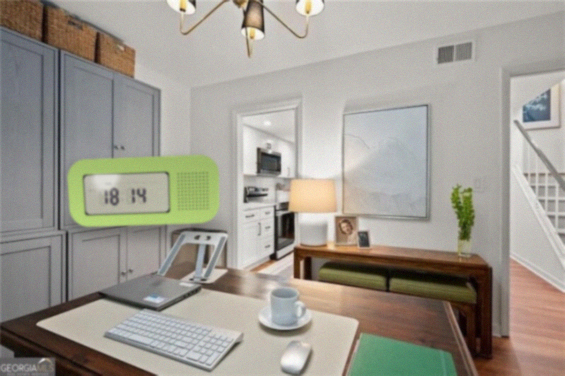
18h14
